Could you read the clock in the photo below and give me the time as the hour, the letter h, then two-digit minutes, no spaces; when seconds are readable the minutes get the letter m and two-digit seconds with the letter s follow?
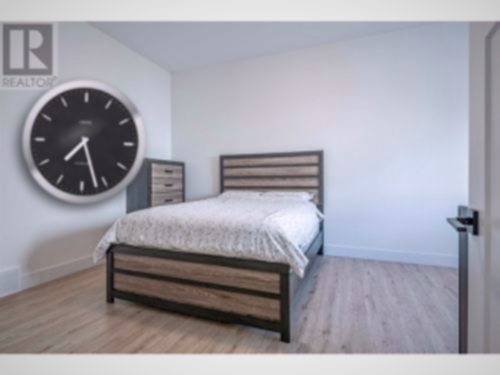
7h27
